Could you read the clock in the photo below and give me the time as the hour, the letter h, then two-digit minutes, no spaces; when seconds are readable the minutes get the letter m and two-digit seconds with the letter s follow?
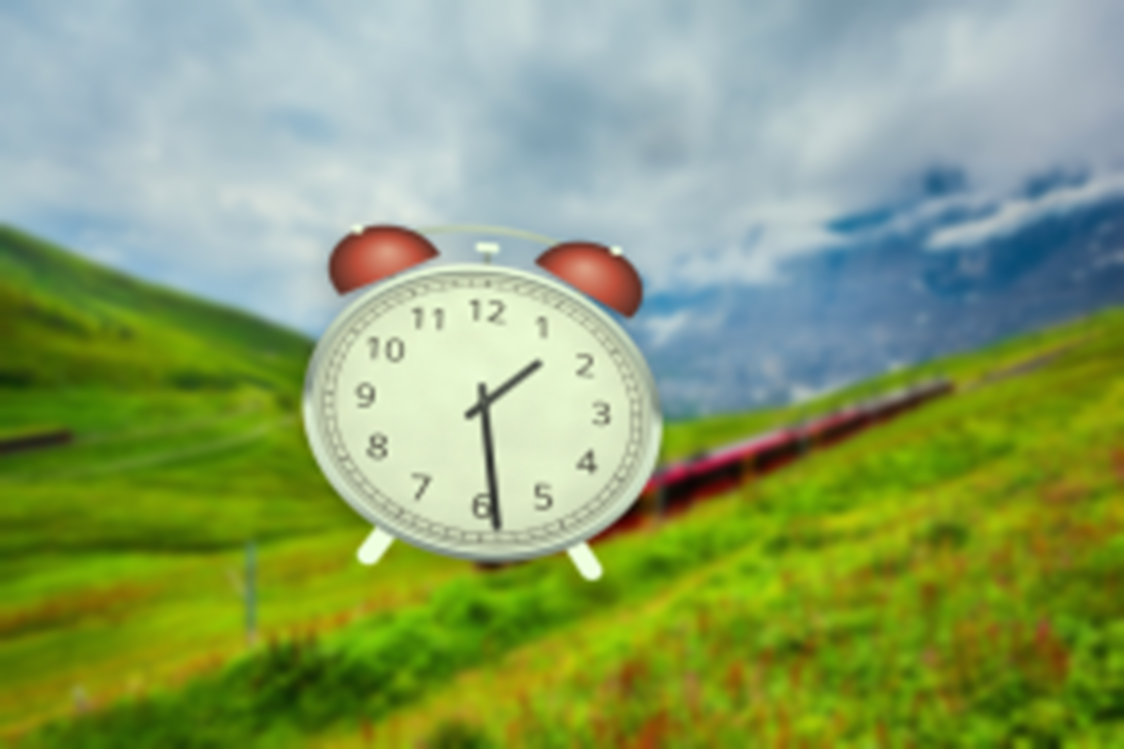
1h29
